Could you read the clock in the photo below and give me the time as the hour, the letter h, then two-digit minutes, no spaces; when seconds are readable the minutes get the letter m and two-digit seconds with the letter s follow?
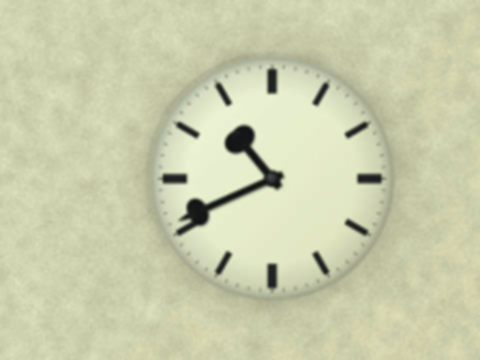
10h41
